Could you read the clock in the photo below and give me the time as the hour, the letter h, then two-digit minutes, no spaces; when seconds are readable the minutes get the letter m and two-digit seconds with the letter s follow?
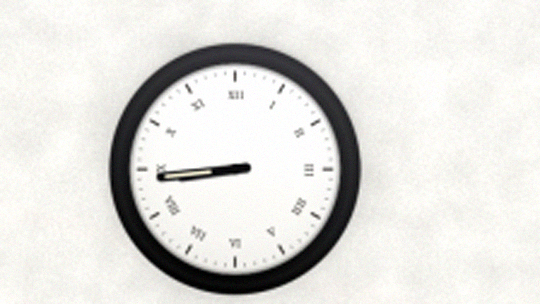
8h44
